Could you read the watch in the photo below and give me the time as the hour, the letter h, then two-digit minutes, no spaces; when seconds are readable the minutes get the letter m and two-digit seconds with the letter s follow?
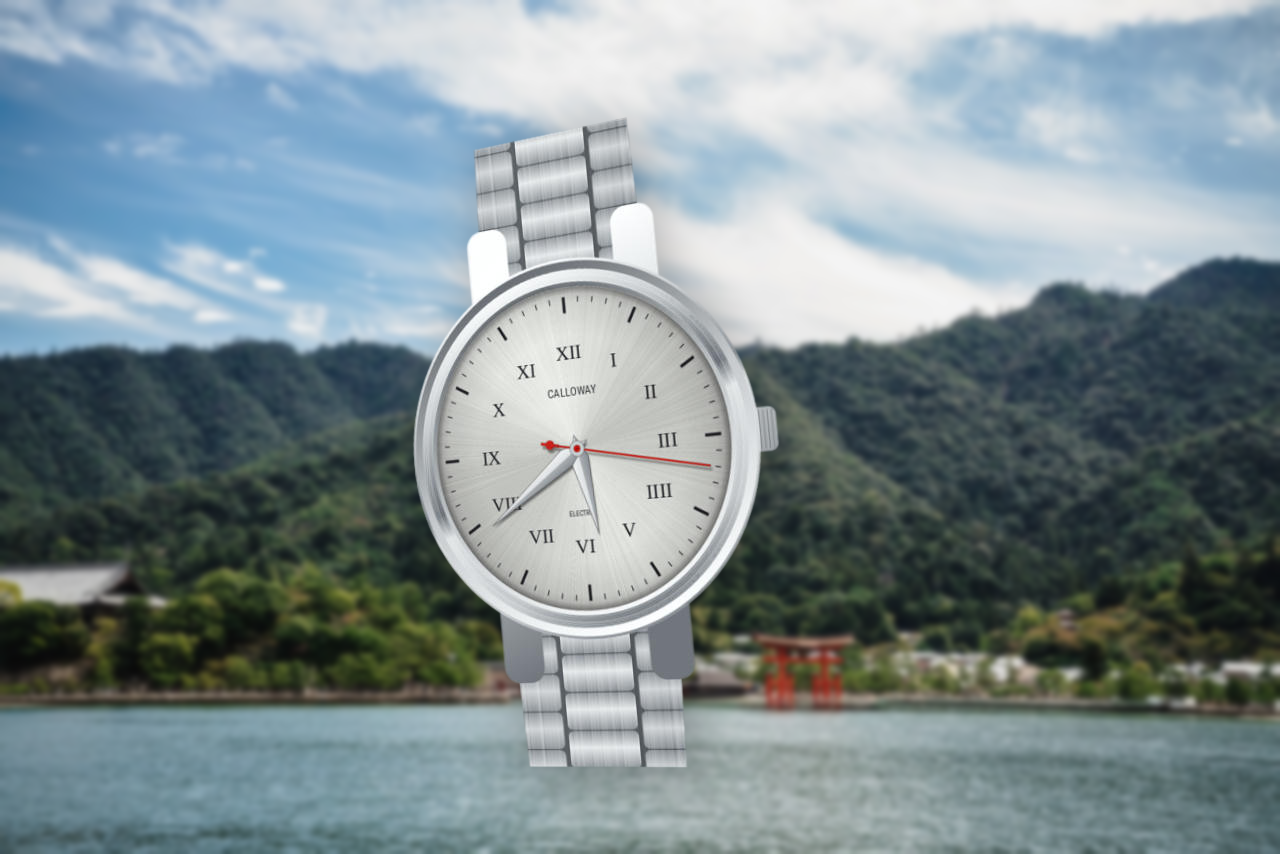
5h39m17s
